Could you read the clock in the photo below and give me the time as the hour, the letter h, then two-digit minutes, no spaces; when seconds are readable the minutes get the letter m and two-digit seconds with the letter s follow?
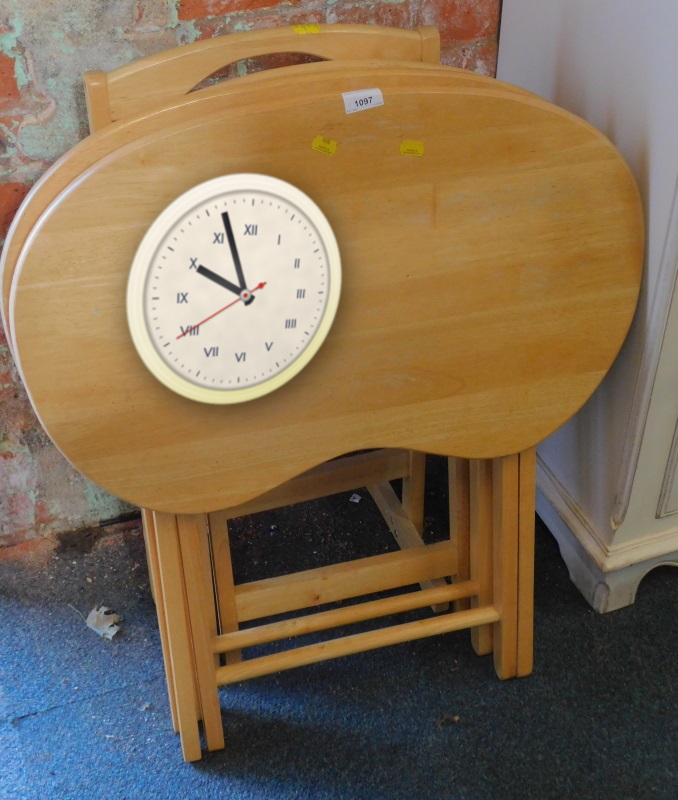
9h56m40s
